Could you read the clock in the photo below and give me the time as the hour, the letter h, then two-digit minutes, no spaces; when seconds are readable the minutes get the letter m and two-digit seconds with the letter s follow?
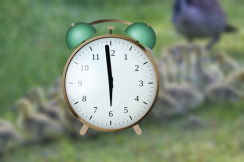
5h59
